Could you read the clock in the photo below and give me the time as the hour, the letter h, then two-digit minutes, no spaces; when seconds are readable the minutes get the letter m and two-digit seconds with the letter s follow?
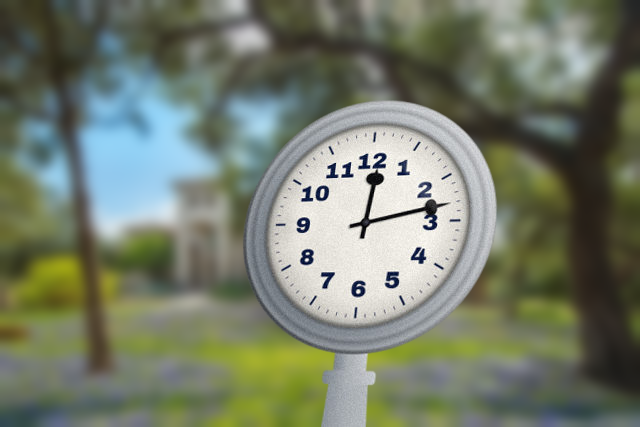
12h13
